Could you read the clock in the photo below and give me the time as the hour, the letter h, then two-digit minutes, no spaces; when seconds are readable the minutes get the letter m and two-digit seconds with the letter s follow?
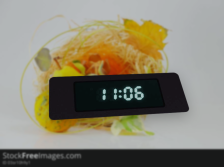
11h06
